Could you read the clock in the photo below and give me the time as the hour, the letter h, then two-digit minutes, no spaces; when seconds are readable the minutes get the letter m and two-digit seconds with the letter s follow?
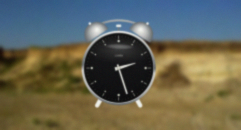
2h27
